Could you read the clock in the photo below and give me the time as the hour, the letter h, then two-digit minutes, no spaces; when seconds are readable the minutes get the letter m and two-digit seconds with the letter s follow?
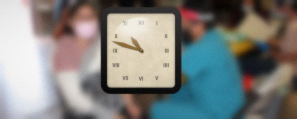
10h48
